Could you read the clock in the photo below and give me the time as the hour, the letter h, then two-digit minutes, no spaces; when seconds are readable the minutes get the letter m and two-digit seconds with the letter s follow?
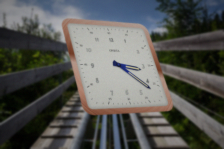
3h22
